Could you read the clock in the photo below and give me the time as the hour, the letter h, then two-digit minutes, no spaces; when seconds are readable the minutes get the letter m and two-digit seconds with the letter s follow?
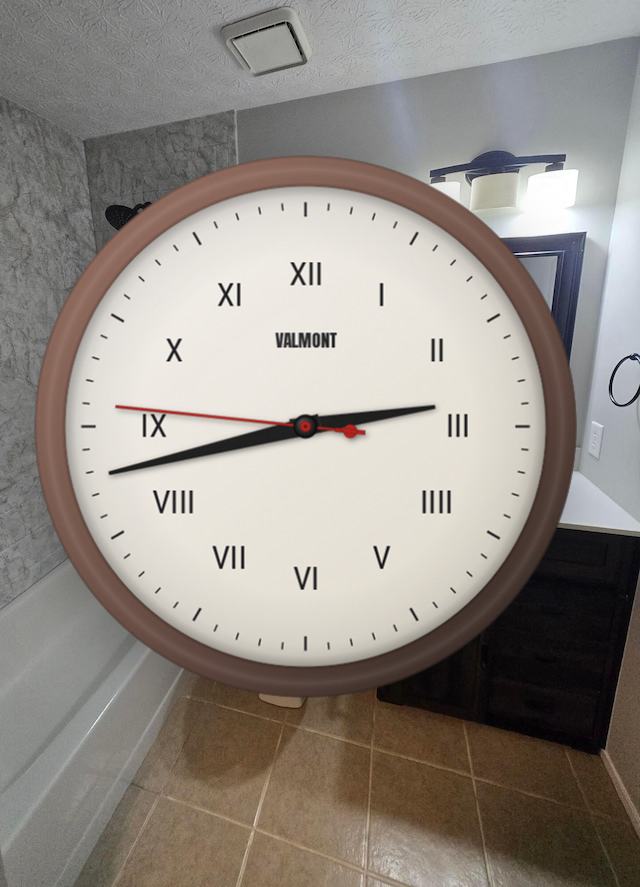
2h42m46s
